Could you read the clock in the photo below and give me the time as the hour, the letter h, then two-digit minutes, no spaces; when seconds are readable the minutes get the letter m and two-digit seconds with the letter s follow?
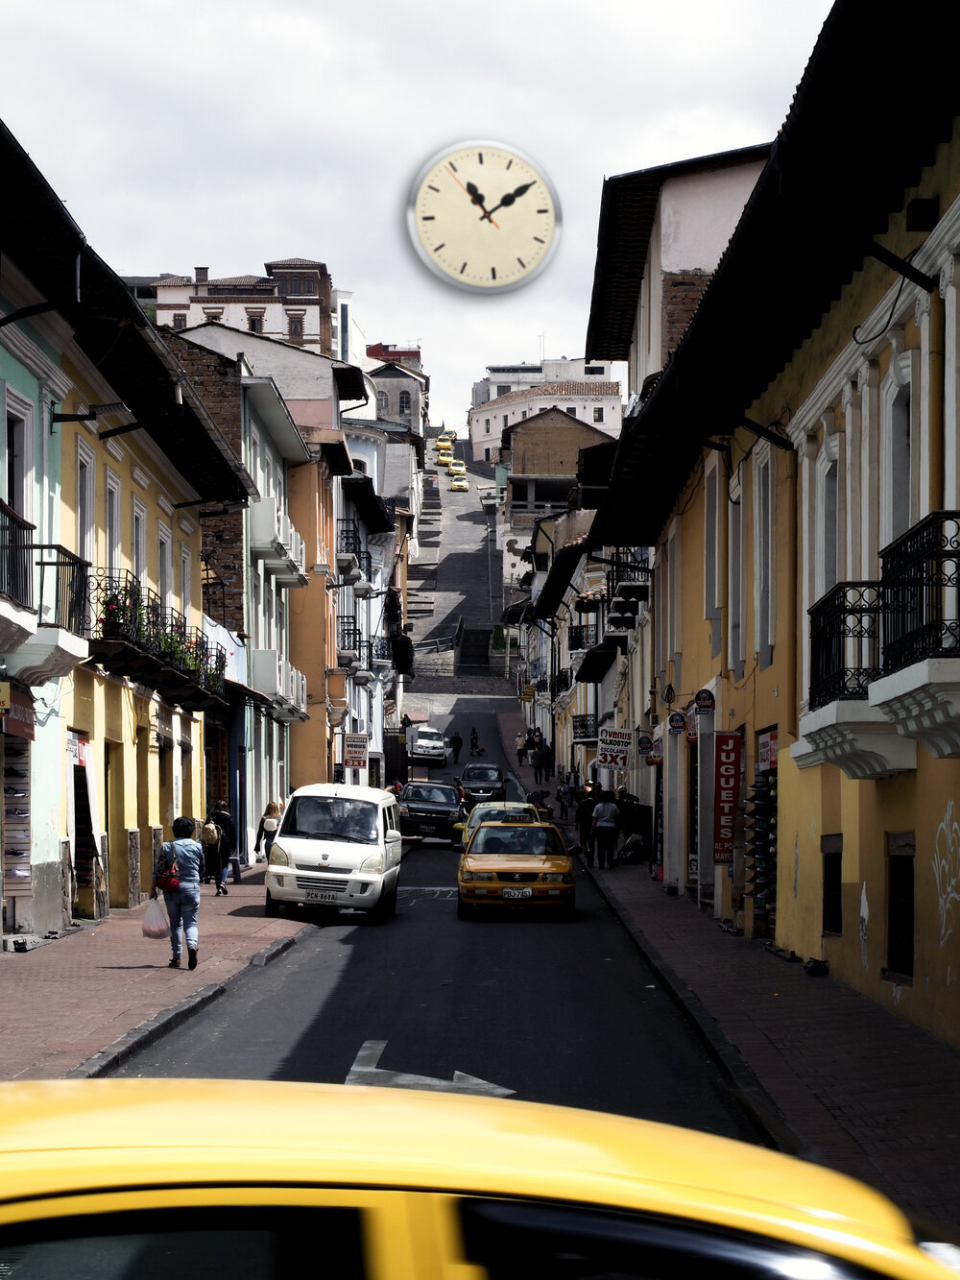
11h09m54s
